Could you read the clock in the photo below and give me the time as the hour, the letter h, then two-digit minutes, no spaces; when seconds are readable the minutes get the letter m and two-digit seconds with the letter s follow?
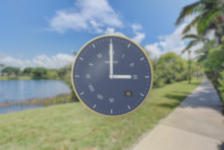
3h00
